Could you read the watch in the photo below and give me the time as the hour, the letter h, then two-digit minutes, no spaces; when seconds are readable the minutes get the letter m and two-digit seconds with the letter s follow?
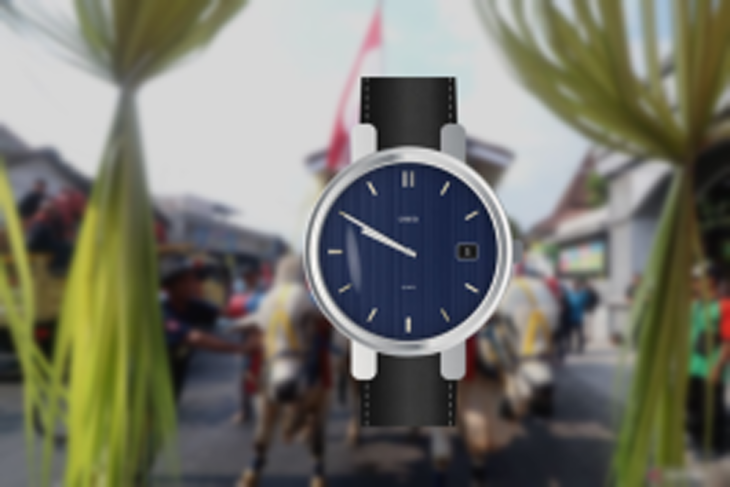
9h50
